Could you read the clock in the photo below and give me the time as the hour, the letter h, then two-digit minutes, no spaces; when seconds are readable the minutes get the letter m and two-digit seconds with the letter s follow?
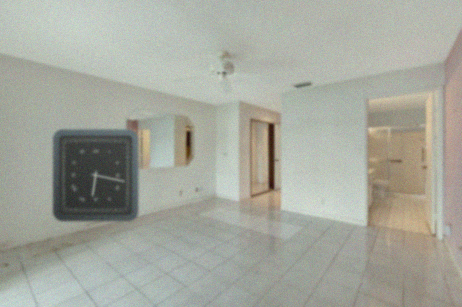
6h17
